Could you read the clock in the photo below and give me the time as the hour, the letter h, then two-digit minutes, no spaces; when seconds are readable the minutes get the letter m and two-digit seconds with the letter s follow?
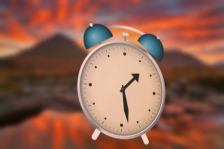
1h28
